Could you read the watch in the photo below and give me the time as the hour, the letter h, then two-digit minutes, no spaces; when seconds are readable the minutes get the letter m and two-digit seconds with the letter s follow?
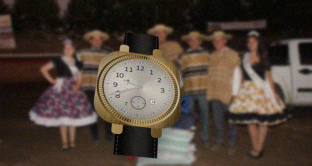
9h41
